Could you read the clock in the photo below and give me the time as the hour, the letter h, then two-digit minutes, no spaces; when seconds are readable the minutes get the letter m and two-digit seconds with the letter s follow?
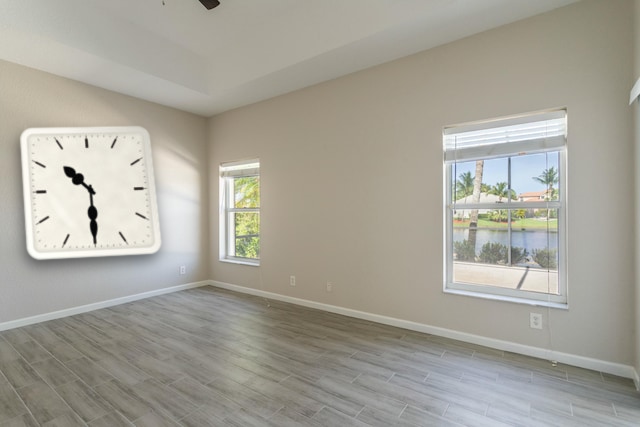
10h30
